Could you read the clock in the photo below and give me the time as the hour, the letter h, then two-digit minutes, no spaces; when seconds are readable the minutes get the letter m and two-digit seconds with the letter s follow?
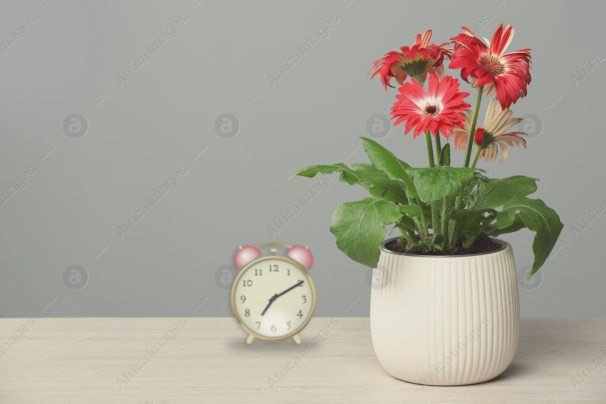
7h10
